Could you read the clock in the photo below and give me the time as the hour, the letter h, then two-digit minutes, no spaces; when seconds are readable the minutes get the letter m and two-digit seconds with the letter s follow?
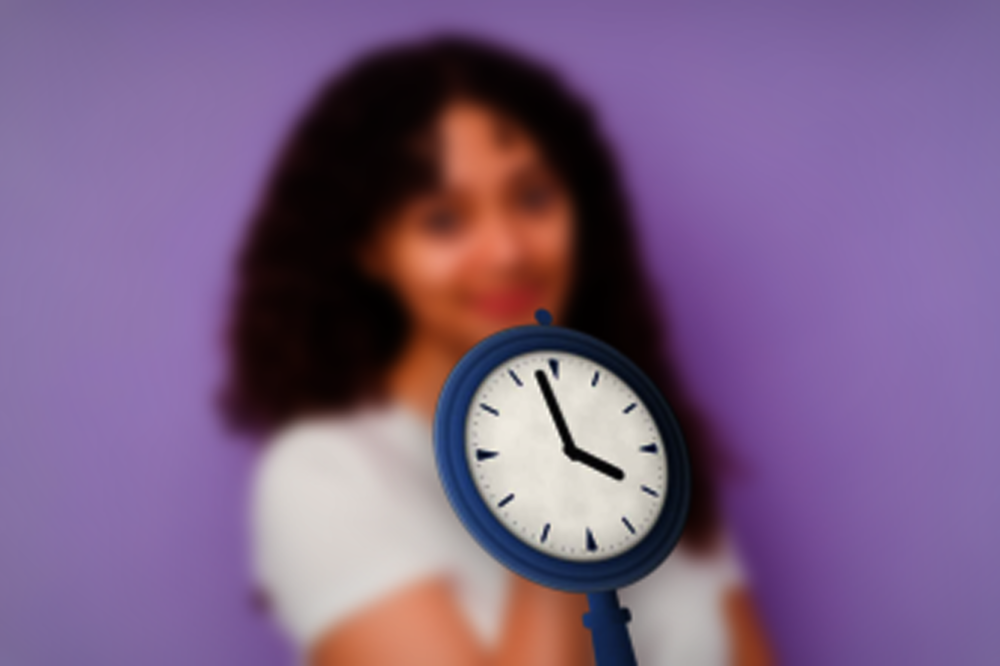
3h58
